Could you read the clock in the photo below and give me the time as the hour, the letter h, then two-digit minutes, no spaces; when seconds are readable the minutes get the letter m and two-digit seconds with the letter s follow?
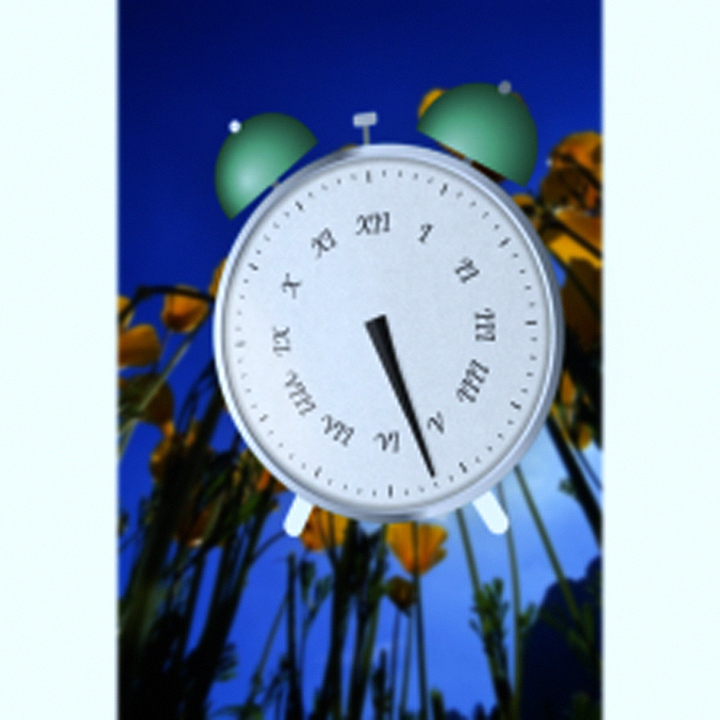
5h27
